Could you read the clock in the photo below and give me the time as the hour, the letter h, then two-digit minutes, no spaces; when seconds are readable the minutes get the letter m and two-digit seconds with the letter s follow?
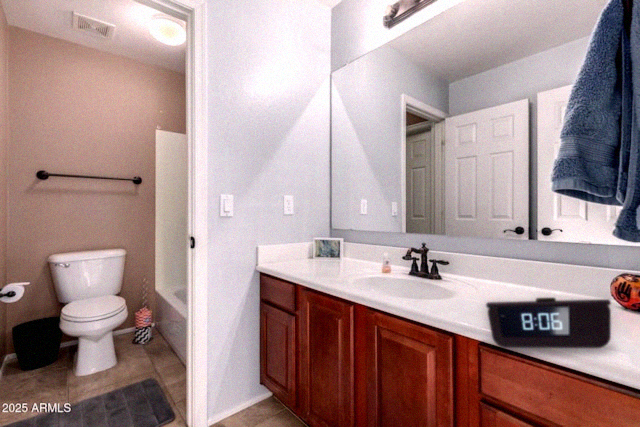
8h06
